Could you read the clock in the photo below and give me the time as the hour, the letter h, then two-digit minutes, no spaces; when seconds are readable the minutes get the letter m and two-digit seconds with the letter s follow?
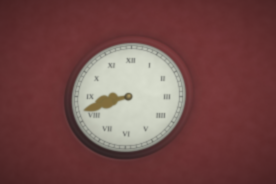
8h42
